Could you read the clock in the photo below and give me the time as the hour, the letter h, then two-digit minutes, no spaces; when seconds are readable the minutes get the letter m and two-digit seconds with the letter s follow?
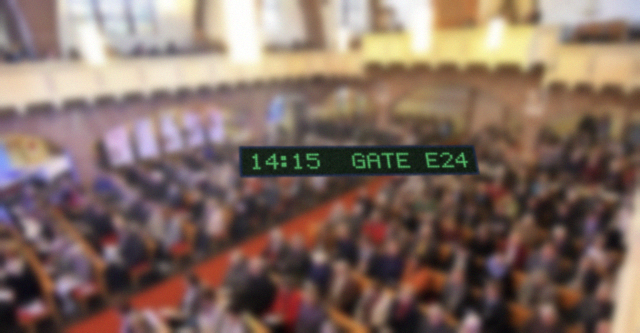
14h15
